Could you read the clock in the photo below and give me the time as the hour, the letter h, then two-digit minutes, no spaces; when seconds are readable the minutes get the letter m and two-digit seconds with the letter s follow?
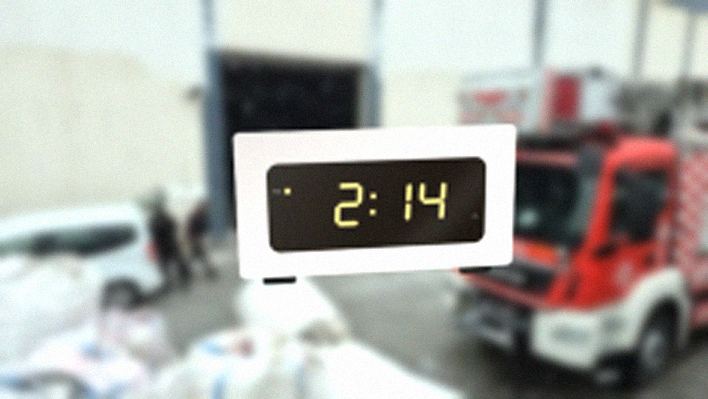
2h14
